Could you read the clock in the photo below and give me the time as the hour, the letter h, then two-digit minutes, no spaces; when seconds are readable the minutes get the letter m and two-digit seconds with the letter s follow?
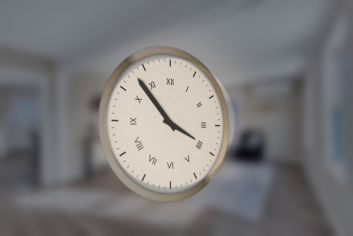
3h53
